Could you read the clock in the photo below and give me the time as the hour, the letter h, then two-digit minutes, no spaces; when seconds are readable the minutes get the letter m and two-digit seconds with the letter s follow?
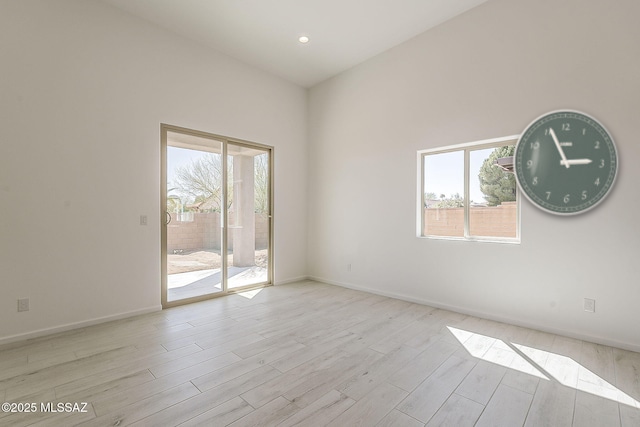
2h56
